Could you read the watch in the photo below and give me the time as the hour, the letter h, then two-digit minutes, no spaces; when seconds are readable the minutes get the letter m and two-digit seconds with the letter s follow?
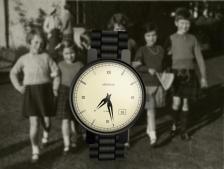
7h28
